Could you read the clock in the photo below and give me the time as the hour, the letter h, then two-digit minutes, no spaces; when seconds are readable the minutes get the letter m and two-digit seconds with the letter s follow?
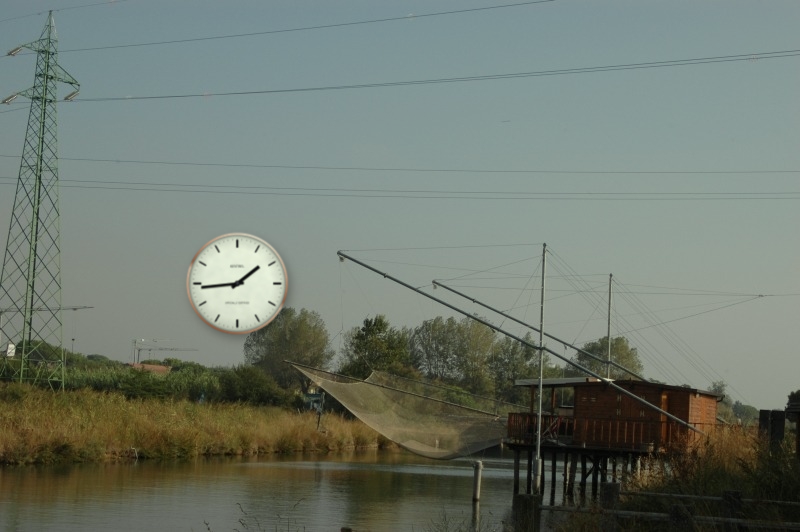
1h44
